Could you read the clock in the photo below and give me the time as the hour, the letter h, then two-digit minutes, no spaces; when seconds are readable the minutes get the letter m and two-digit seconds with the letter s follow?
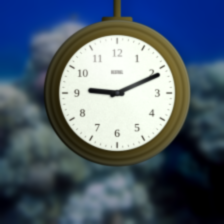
9h11
